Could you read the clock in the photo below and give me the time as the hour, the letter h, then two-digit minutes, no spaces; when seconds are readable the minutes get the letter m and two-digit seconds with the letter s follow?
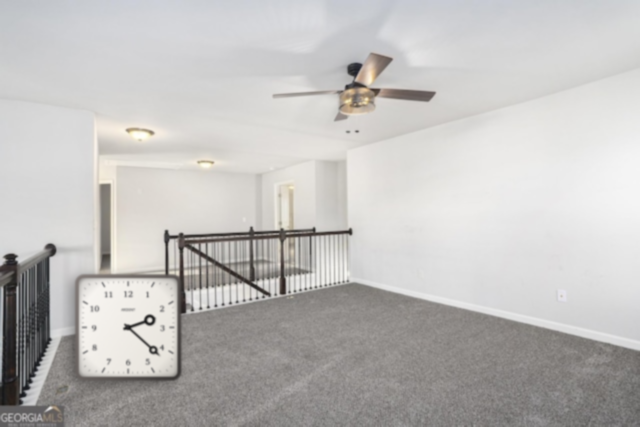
2h22
